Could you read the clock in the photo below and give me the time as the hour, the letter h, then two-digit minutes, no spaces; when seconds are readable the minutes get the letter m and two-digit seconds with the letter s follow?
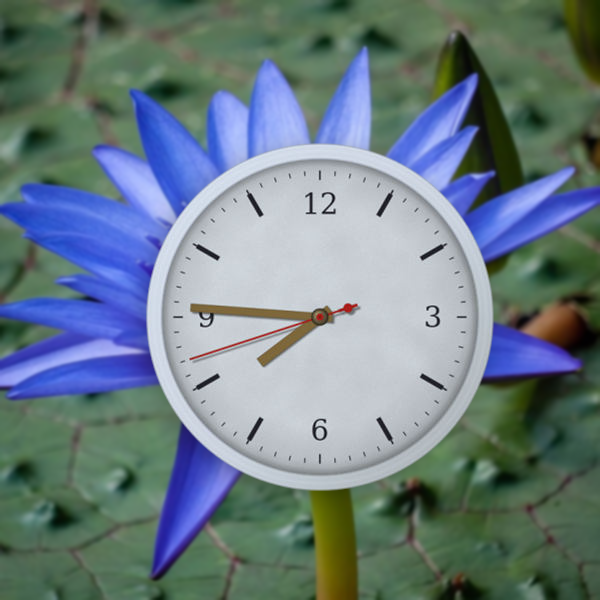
7h45m42s
